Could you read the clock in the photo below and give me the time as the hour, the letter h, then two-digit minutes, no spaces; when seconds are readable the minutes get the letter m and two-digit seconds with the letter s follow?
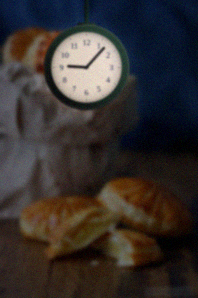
9h07
